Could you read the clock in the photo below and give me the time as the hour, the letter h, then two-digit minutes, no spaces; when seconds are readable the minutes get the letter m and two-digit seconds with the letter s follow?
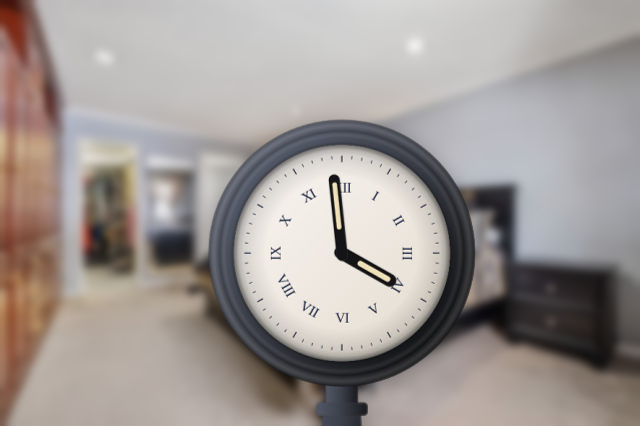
3h59
